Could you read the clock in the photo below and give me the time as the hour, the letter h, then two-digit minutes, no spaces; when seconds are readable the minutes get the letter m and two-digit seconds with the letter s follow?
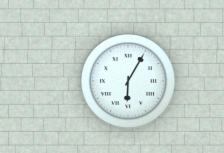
6h05
